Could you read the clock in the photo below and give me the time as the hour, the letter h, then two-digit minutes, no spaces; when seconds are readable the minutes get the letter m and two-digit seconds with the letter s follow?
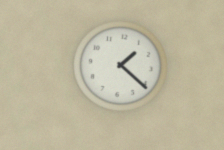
1h21
